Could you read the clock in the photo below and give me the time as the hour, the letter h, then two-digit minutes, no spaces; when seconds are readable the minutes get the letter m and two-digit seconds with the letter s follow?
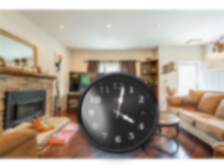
4h02
